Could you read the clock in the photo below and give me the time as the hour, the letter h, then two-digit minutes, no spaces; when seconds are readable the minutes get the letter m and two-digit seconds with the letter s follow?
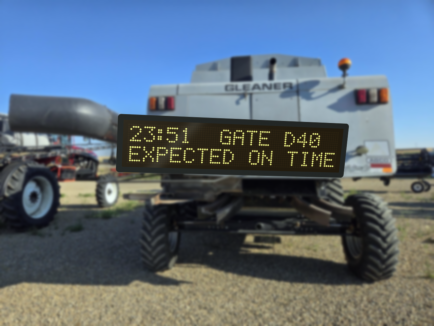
23h51
